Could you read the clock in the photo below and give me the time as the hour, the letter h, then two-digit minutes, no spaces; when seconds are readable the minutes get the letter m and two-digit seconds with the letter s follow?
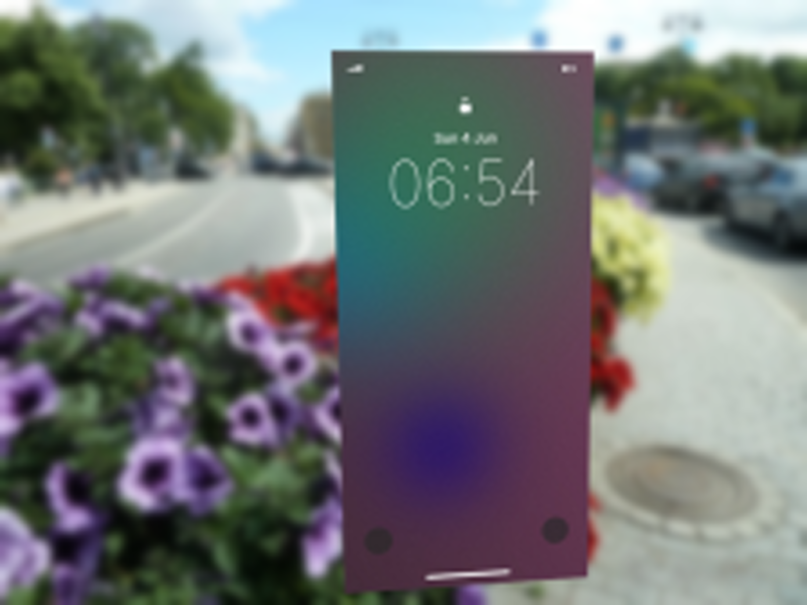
6h54
